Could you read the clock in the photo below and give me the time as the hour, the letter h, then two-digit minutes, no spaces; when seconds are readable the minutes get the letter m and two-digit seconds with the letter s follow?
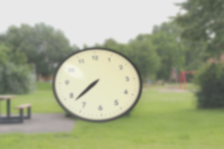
7h38
